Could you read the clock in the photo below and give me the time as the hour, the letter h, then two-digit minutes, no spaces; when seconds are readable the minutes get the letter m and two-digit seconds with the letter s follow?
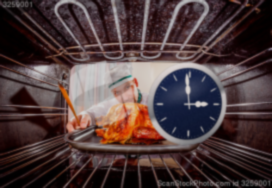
2h59
